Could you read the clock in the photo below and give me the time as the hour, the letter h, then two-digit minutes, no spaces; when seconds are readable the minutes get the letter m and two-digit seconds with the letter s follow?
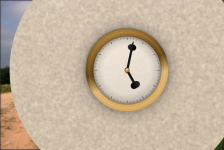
5h02
